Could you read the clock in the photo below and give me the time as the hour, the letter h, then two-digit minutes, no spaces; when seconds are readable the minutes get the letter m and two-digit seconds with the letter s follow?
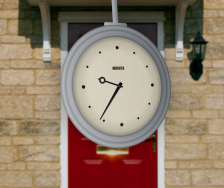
9h36
